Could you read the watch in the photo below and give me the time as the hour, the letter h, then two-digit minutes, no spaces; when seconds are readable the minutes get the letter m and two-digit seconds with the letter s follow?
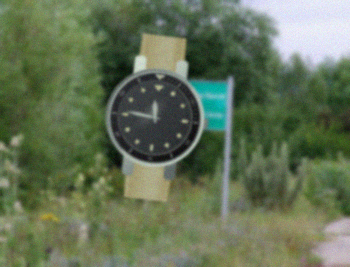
11h46
